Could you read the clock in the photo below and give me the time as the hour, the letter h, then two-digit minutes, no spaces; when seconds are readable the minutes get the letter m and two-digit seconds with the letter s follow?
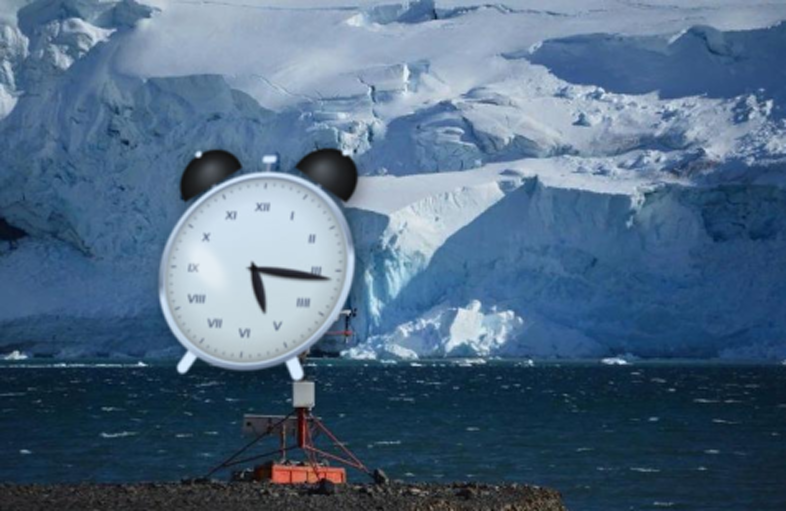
5h16
